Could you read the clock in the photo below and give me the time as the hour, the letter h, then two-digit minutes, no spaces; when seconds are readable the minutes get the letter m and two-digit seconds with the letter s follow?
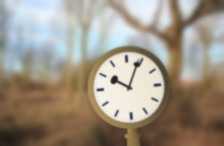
10h04
